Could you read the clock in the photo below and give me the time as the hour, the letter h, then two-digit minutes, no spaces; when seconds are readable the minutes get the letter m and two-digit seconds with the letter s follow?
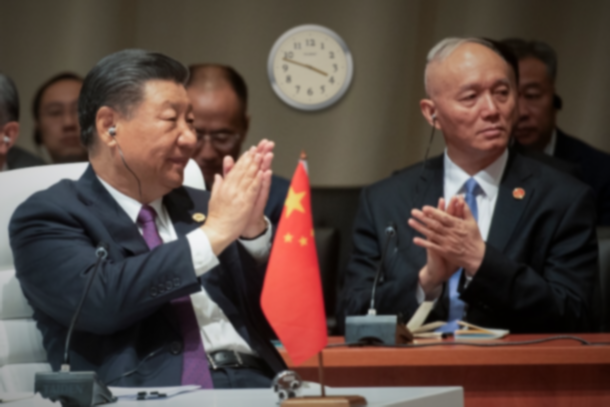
3h48
